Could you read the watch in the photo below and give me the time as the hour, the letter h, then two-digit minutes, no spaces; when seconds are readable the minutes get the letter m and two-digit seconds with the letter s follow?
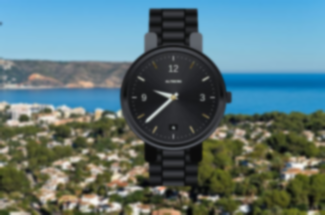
9h38
